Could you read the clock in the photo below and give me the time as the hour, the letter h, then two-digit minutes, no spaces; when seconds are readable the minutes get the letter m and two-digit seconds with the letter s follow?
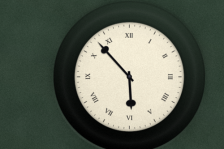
5h53
